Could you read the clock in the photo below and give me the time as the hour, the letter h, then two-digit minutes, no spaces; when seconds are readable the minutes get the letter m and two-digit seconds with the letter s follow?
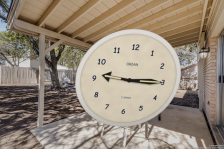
9h15
